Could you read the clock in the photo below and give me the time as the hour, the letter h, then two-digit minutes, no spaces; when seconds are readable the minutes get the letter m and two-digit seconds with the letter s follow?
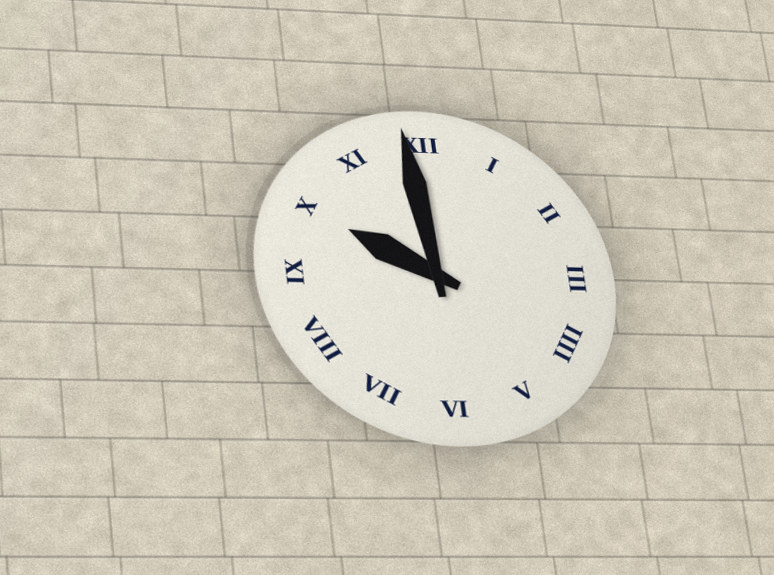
9h59
